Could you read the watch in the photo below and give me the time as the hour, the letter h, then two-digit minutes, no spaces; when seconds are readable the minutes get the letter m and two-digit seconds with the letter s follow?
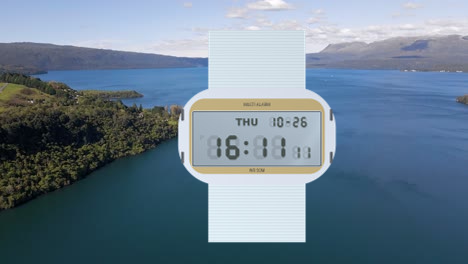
16h11m11s
